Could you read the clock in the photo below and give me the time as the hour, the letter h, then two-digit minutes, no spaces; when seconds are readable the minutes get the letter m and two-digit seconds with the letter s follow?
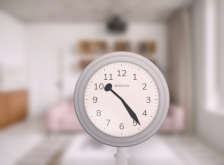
10h24
